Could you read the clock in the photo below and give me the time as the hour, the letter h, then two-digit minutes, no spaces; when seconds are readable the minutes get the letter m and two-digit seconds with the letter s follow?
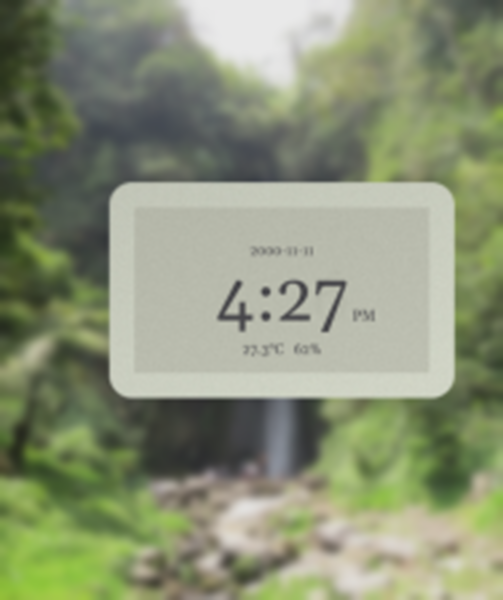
4h27
